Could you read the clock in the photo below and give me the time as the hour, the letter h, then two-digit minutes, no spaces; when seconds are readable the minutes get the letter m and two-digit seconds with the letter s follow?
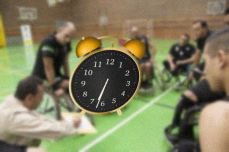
6h32
